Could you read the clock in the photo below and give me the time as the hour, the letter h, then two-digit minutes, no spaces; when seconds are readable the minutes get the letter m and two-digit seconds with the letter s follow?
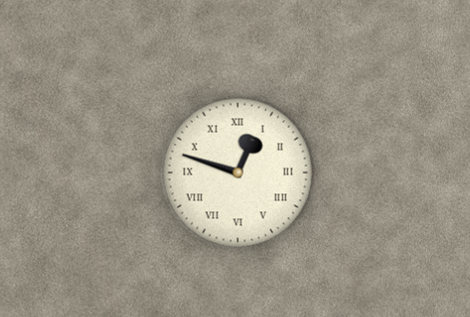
12h48
